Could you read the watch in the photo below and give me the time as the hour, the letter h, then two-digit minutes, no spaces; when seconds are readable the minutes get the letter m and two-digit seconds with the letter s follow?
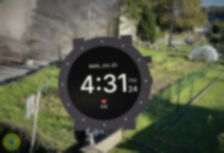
4h31
